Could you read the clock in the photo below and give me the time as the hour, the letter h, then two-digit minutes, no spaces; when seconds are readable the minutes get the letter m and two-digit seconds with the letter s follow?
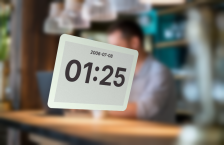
1h25
